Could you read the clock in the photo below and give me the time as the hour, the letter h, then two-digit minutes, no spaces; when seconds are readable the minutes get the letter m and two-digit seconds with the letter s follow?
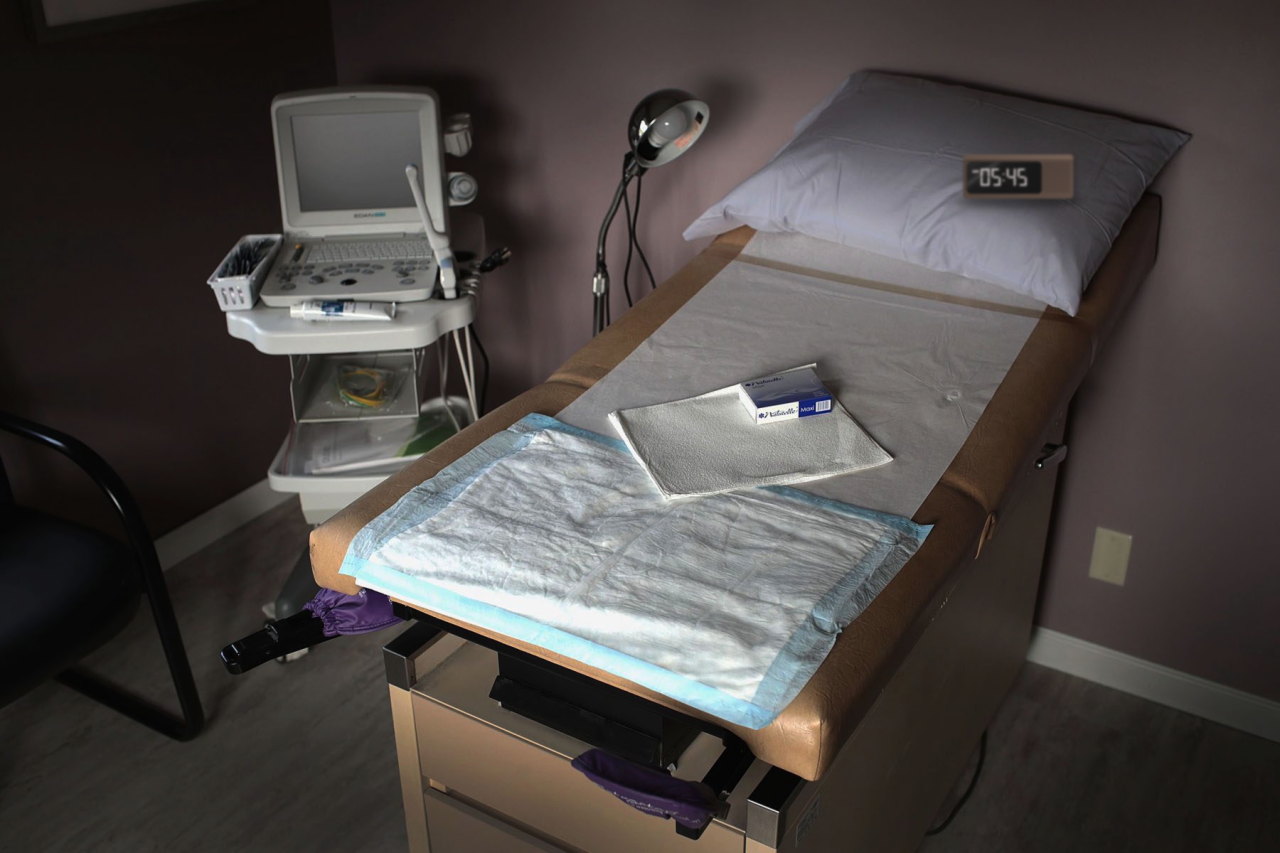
5h45
